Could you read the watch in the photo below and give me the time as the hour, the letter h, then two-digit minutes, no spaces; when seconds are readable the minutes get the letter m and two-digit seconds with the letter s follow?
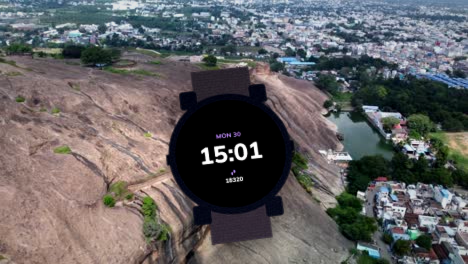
15h01
